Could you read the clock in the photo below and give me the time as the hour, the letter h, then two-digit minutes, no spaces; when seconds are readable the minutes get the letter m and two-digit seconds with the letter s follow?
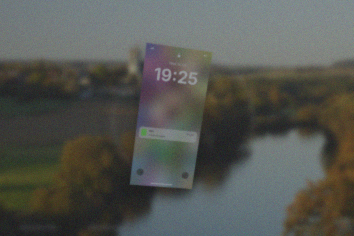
19h25
